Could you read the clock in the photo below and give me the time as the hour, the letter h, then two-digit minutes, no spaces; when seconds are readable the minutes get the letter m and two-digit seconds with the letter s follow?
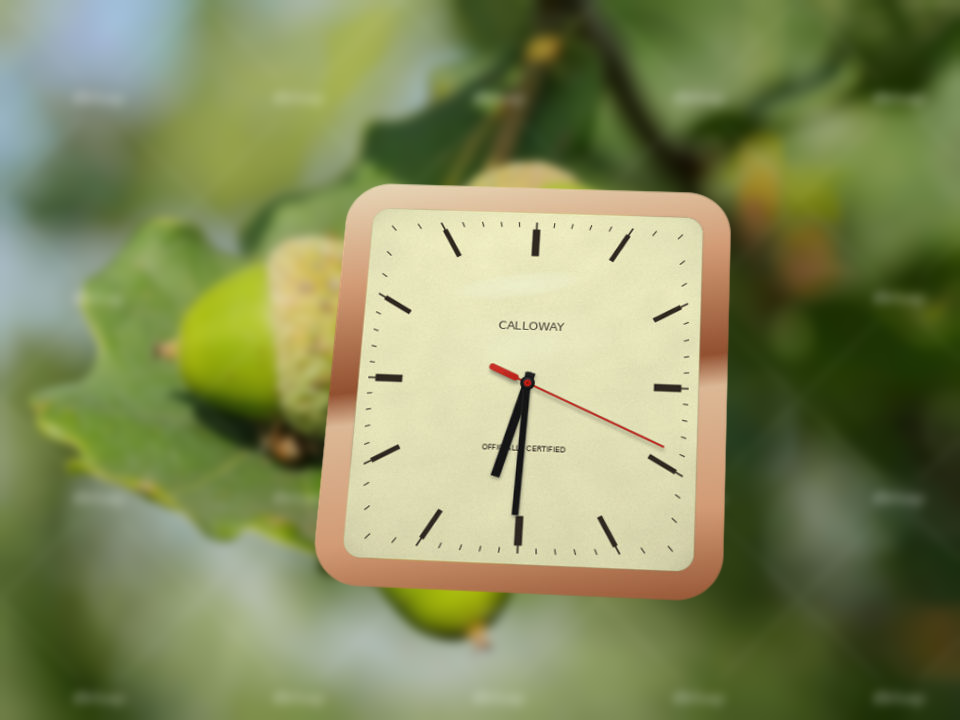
6h30m19s
